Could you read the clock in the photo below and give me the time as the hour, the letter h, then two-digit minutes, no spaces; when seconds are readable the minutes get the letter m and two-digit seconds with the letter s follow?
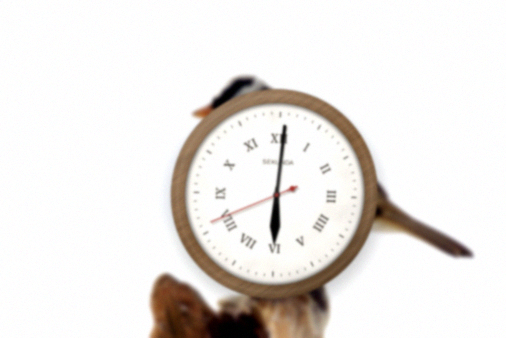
6h00m41s
